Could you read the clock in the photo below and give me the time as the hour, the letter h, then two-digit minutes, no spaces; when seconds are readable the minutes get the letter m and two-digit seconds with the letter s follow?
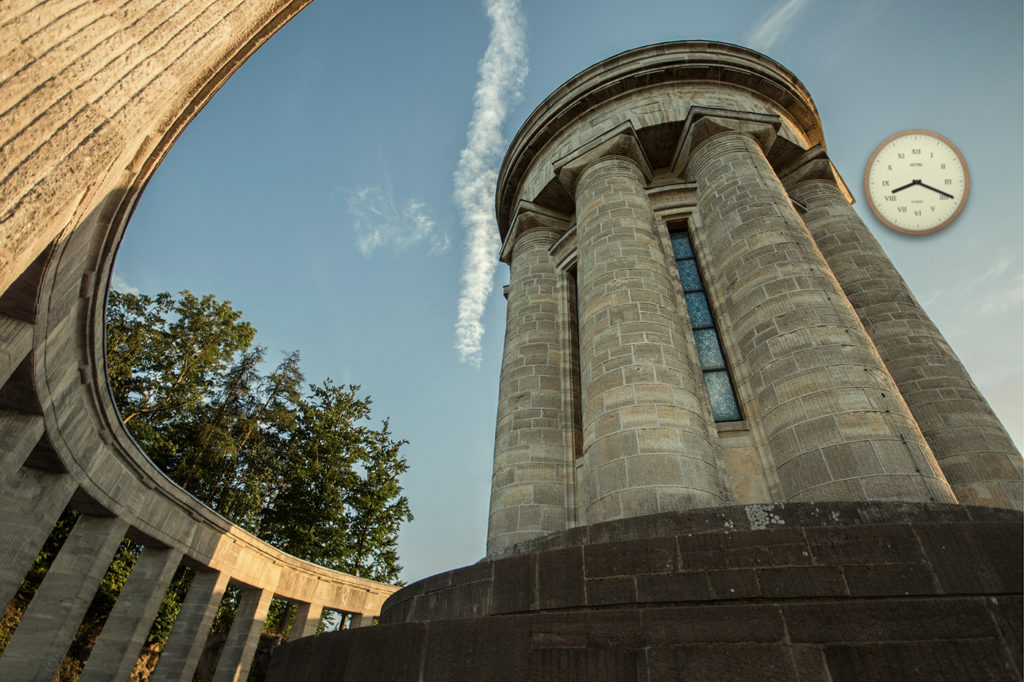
8h19
